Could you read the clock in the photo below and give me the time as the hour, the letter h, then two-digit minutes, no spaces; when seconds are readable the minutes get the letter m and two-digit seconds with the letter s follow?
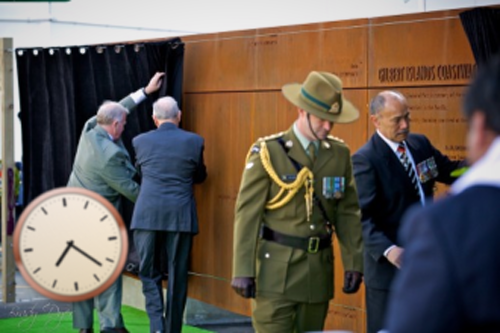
7h22
